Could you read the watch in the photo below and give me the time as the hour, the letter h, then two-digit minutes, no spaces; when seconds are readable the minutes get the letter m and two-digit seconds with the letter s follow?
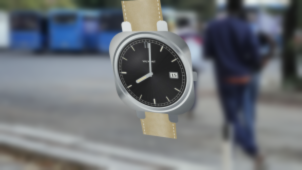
8h01
